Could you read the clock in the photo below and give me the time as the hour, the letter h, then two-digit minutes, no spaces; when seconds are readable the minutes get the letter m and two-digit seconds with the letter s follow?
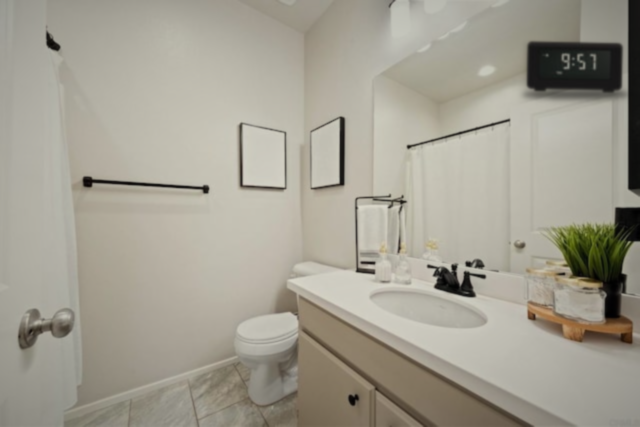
9h57
